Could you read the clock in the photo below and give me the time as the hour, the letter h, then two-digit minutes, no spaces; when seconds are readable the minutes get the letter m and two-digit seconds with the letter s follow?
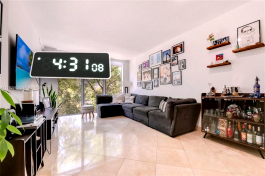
4h31m08s
